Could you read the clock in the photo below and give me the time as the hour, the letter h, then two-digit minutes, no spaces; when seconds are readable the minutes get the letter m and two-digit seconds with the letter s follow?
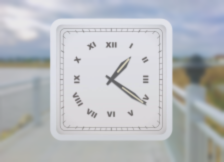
1h21
